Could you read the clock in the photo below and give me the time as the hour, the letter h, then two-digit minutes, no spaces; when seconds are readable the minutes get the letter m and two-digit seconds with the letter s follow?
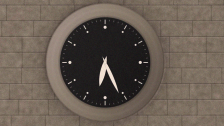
6h26
